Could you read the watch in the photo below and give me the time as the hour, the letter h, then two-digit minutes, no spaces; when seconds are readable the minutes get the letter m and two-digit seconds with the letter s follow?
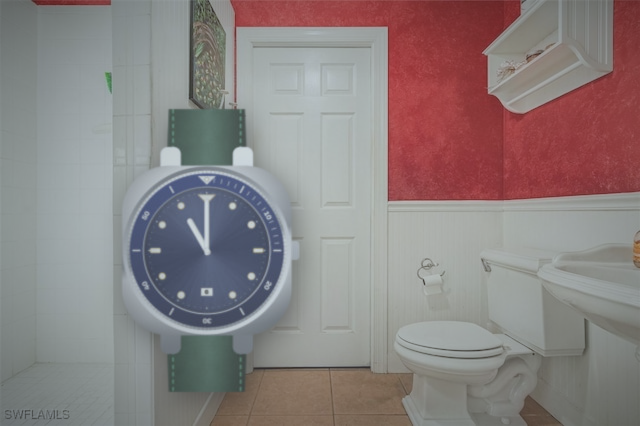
11h00
